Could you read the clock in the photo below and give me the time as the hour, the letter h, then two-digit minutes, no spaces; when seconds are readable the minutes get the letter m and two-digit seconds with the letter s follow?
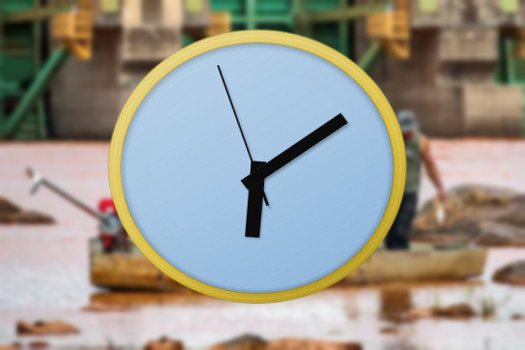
6h08m57s
